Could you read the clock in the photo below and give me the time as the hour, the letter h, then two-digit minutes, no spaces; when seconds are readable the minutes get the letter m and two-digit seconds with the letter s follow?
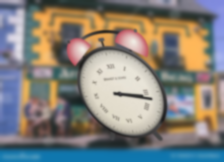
3h17
